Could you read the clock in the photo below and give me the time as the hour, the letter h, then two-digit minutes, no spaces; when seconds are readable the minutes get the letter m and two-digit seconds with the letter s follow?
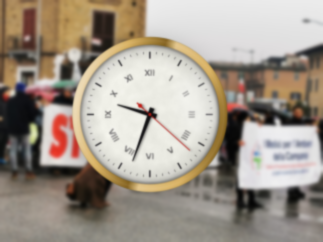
9h33m22s
